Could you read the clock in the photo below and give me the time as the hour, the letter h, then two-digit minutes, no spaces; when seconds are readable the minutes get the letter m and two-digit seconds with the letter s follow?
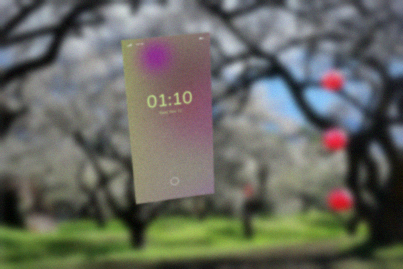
1h10
